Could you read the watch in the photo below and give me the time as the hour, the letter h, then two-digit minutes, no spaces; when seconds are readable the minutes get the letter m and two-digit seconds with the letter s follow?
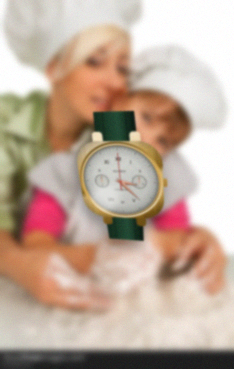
3h23
